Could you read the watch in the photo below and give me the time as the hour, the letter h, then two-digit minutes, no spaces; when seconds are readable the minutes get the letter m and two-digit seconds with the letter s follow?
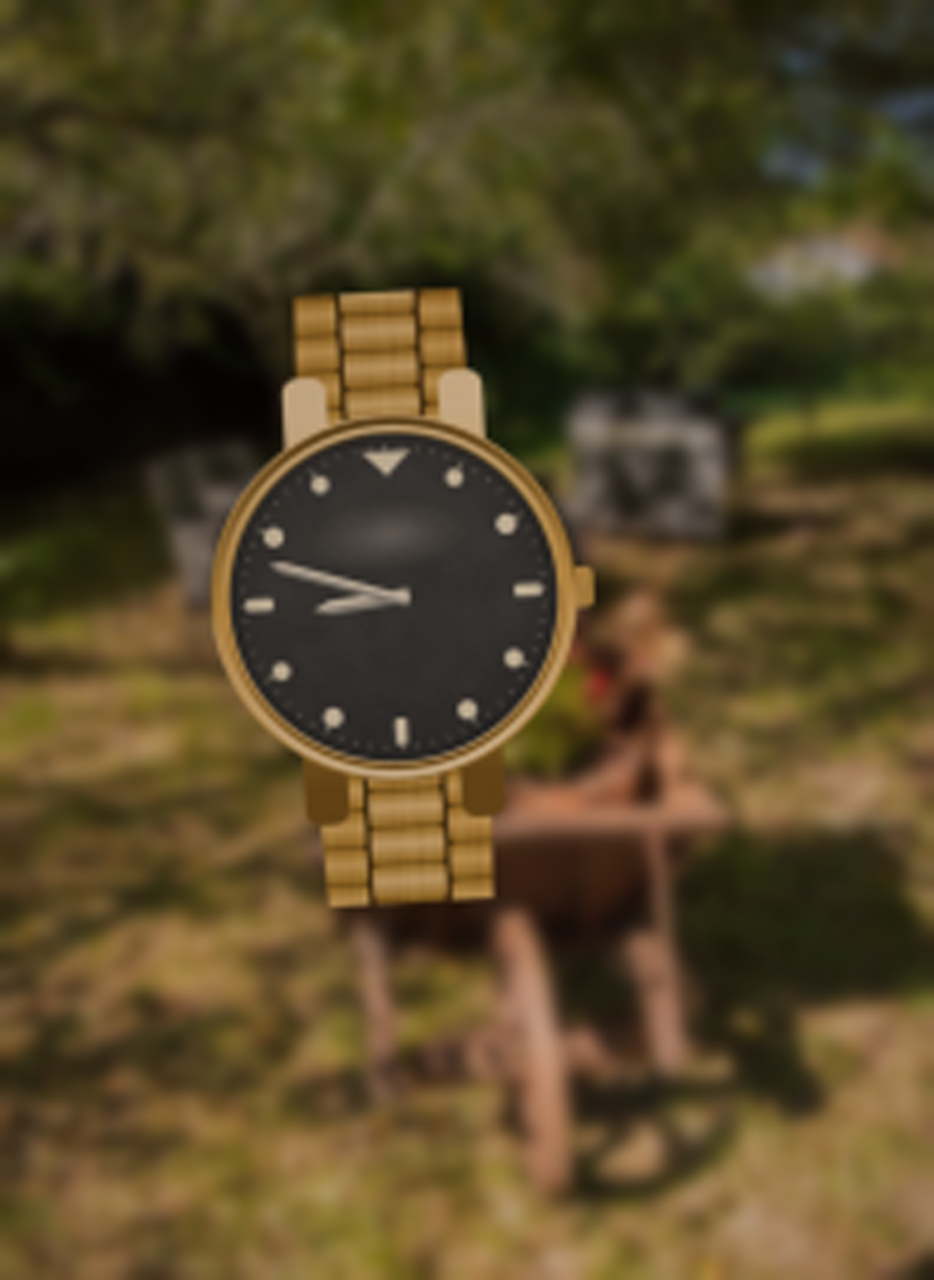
8h48
